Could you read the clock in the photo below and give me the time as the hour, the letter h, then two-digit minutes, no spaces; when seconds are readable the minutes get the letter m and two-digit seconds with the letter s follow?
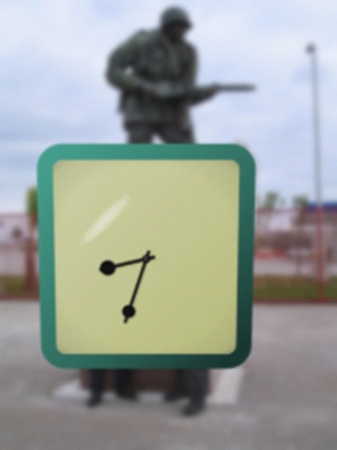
8h33
